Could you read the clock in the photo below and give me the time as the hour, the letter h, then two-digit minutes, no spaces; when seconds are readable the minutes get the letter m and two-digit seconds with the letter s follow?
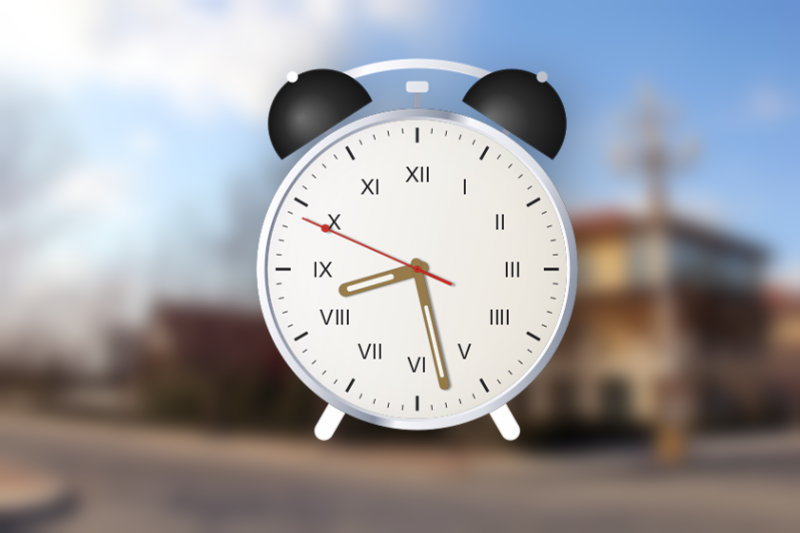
8h27m49s
